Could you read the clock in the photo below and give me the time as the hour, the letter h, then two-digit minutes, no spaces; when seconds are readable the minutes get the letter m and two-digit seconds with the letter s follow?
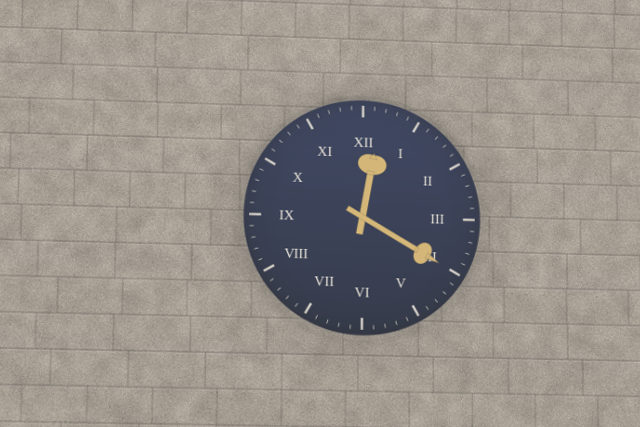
12h20
